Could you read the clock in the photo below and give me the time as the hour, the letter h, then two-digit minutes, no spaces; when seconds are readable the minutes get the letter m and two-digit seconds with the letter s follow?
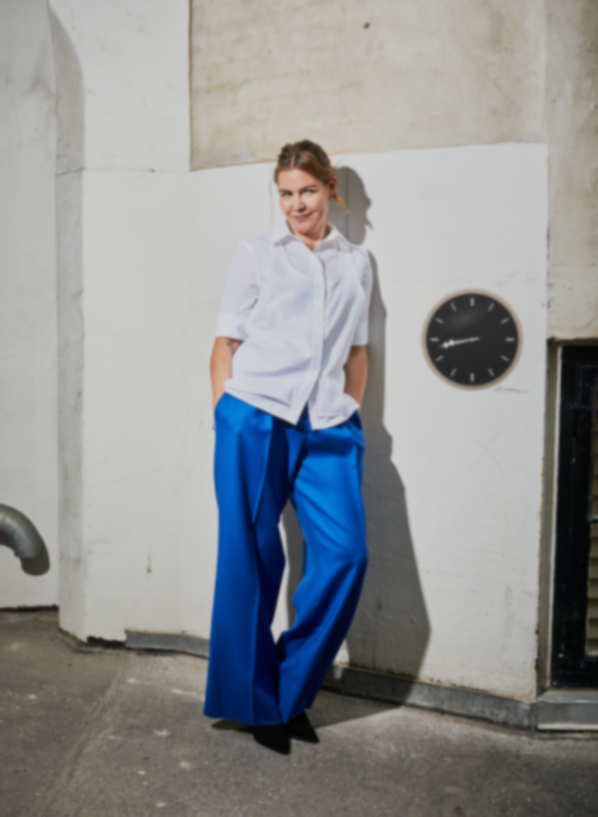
8h43
